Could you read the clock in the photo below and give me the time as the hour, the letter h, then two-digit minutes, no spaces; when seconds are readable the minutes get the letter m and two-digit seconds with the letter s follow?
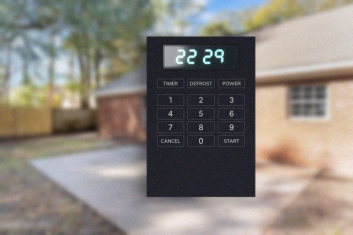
22h29
